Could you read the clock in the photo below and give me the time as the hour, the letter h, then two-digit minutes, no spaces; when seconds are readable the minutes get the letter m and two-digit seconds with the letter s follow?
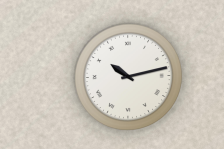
10h13
